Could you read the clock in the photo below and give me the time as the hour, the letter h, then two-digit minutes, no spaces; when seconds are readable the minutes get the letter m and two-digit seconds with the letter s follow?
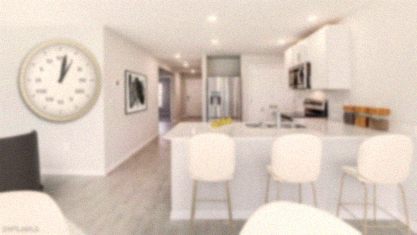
1h02
